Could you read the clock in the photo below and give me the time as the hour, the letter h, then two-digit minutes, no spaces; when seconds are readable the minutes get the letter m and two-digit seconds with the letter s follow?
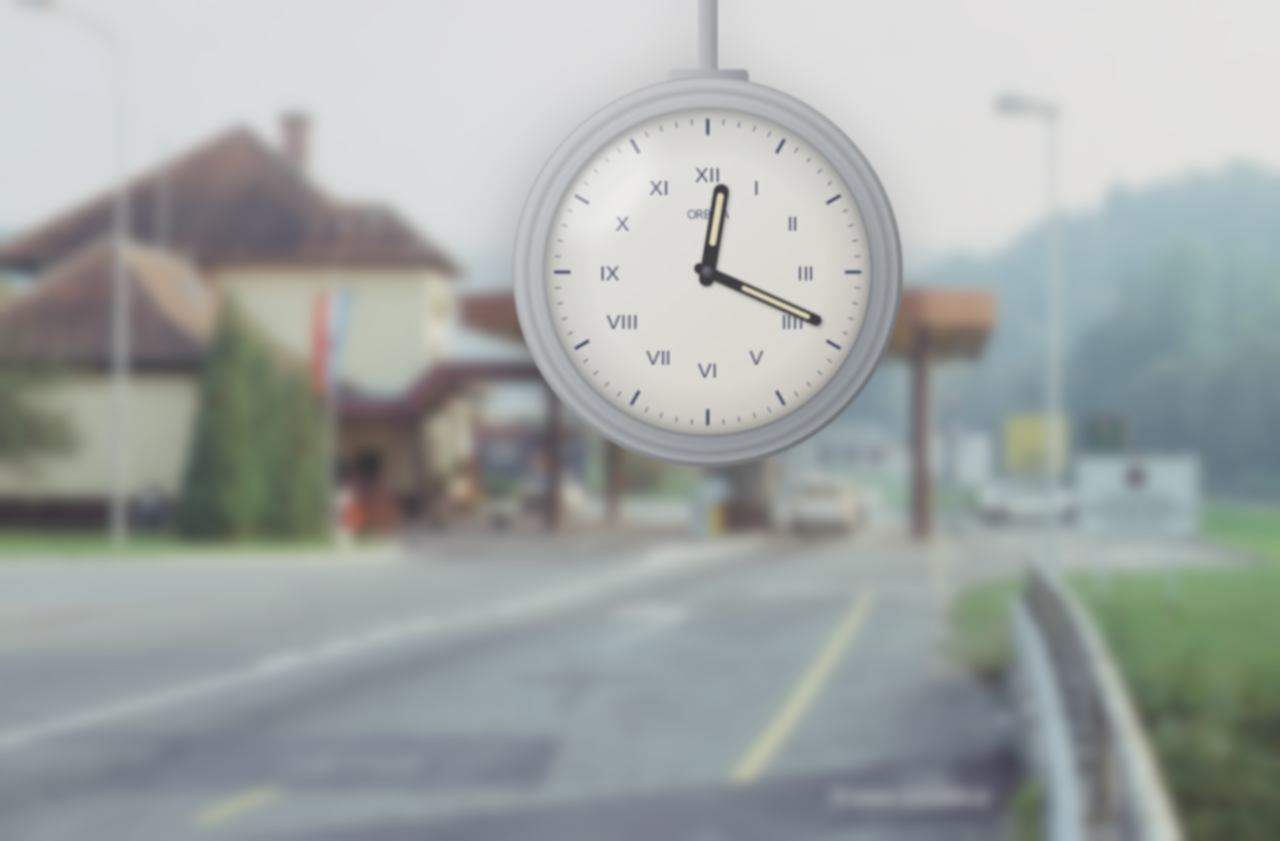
12h19
